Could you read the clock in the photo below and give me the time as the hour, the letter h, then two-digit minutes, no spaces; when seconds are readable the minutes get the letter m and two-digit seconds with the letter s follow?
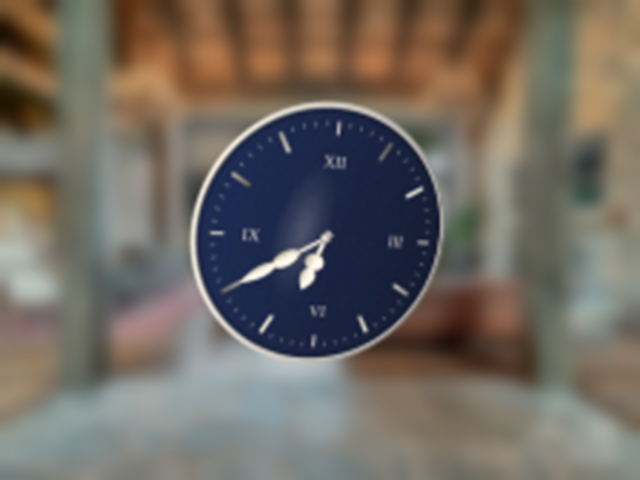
6h40
